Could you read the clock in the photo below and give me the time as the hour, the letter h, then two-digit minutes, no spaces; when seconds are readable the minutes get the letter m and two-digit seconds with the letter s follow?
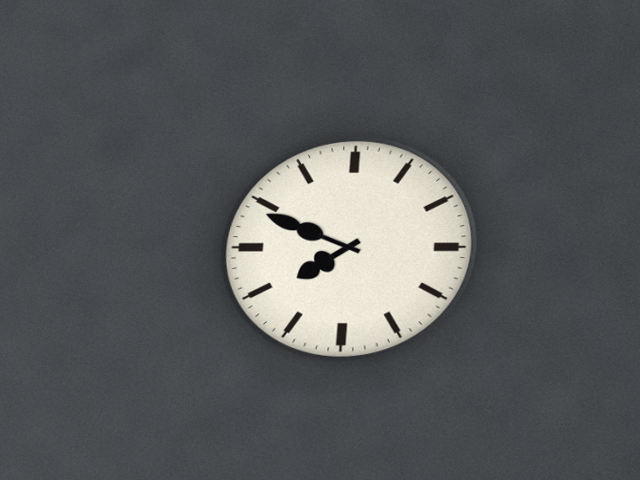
7h49
